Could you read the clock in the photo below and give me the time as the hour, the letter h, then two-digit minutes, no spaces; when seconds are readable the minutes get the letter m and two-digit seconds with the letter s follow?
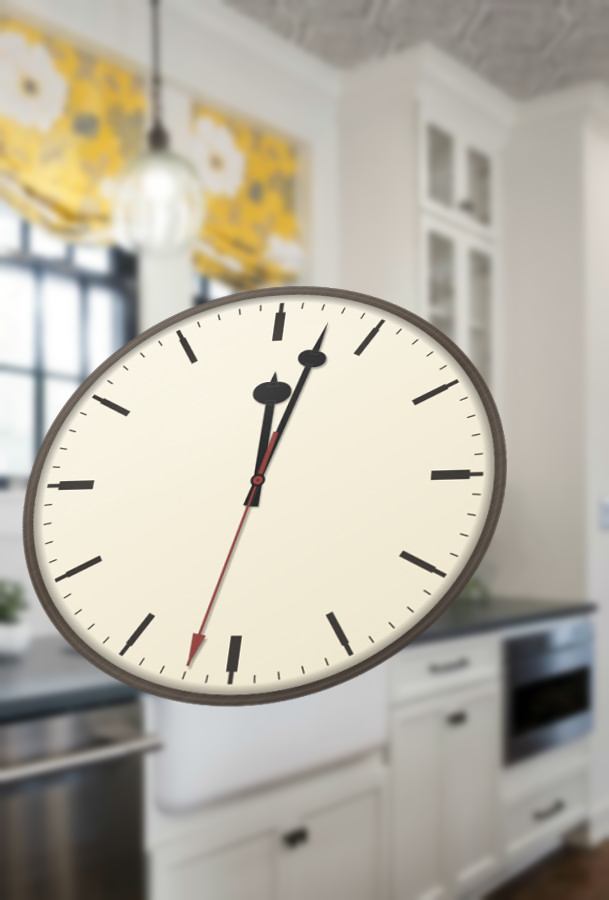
12h02m32s
